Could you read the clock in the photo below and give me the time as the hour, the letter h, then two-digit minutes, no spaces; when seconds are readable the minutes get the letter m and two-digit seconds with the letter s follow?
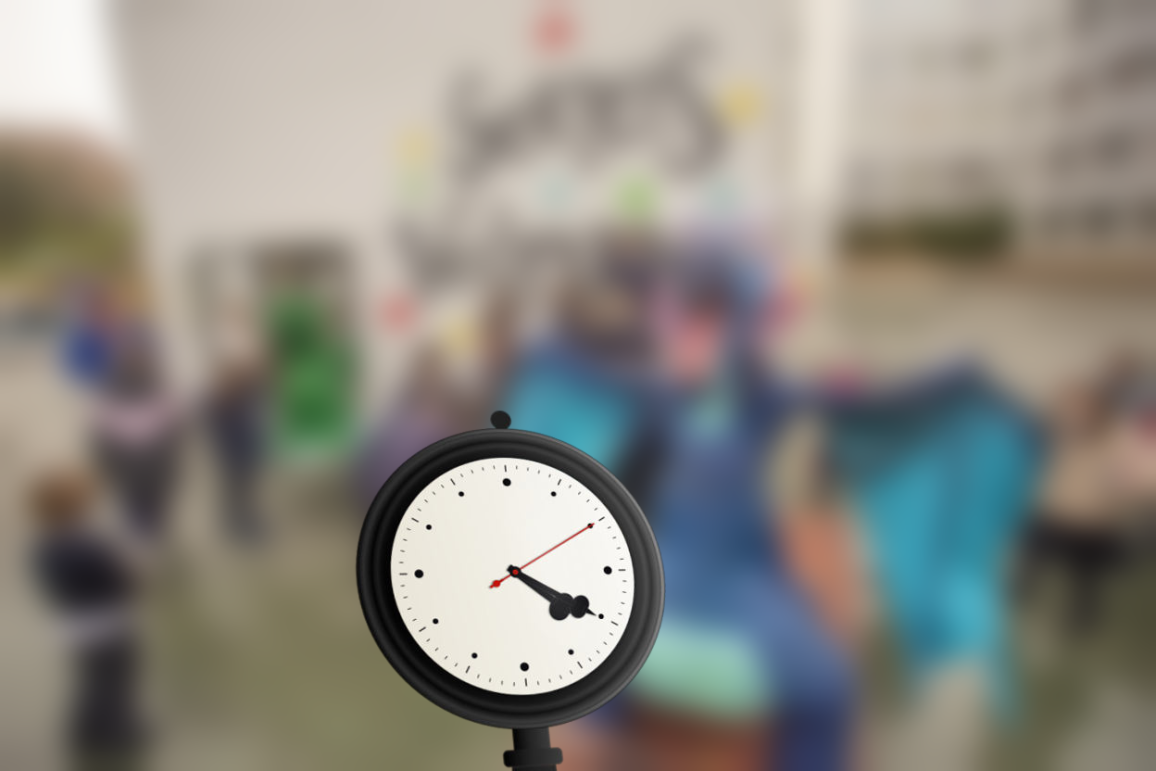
4h20m10s
